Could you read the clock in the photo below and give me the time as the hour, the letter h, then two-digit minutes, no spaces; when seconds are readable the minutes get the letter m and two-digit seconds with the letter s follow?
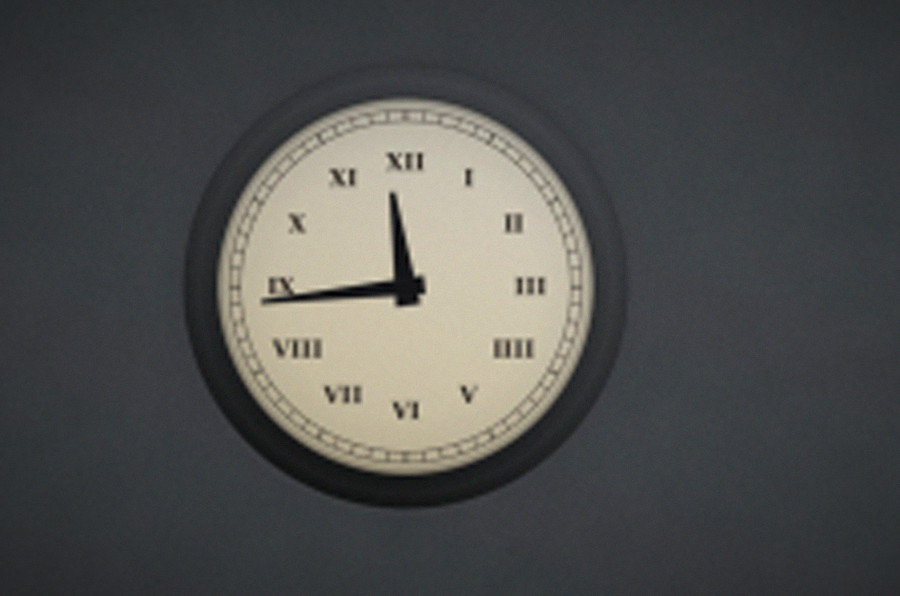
11h44
